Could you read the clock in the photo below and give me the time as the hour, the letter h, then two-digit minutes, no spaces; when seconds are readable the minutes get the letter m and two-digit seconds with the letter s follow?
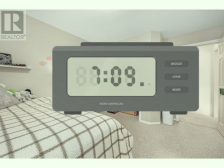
7h09
